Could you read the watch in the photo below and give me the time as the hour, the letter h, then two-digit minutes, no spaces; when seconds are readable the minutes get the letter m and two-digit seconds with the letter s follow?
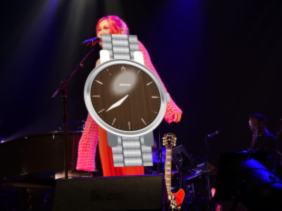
7h39
